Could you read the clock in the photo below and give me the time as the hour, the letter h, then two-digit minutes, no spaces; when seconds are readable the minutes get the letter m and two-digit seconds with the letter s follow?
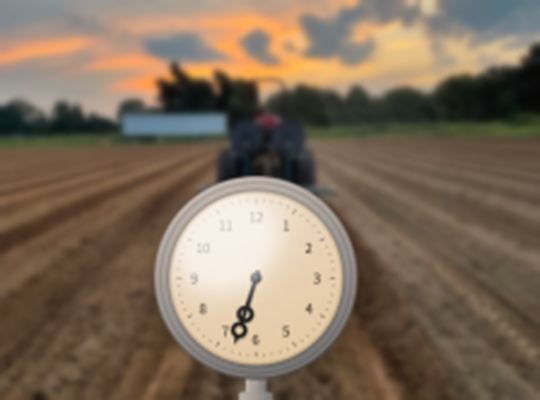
6h33
